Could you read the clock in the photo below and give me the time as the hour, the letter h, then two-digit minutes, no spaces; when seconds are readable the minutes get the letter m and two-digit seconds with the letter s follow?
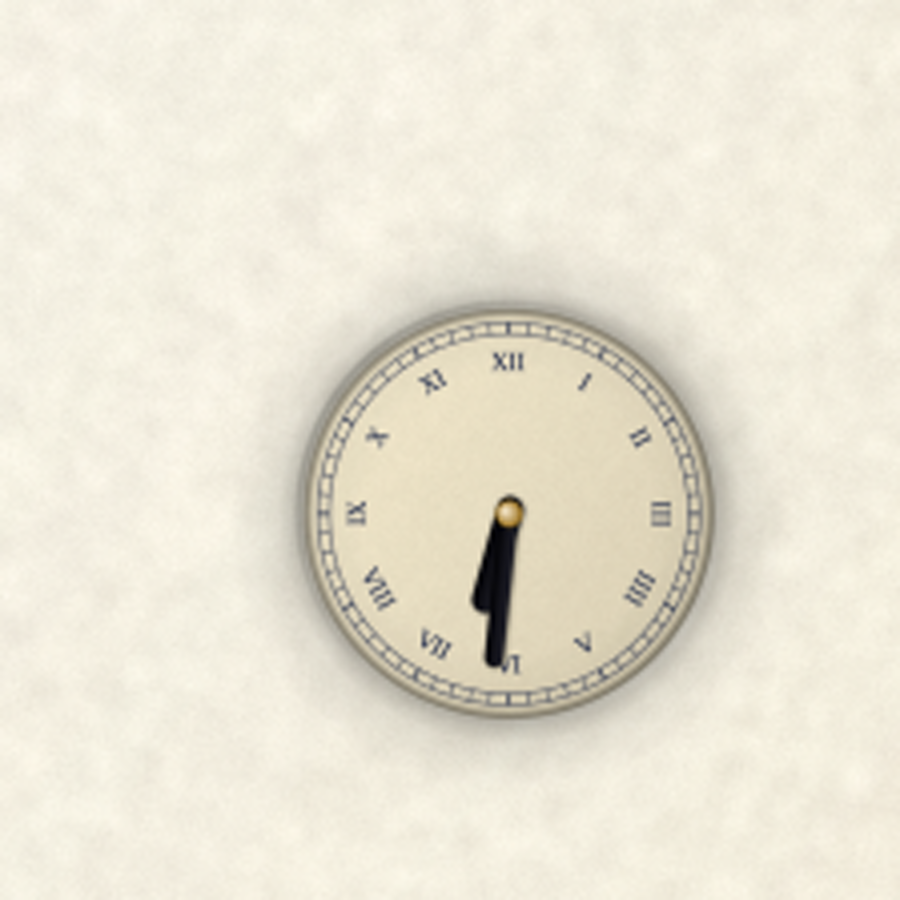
6h31
